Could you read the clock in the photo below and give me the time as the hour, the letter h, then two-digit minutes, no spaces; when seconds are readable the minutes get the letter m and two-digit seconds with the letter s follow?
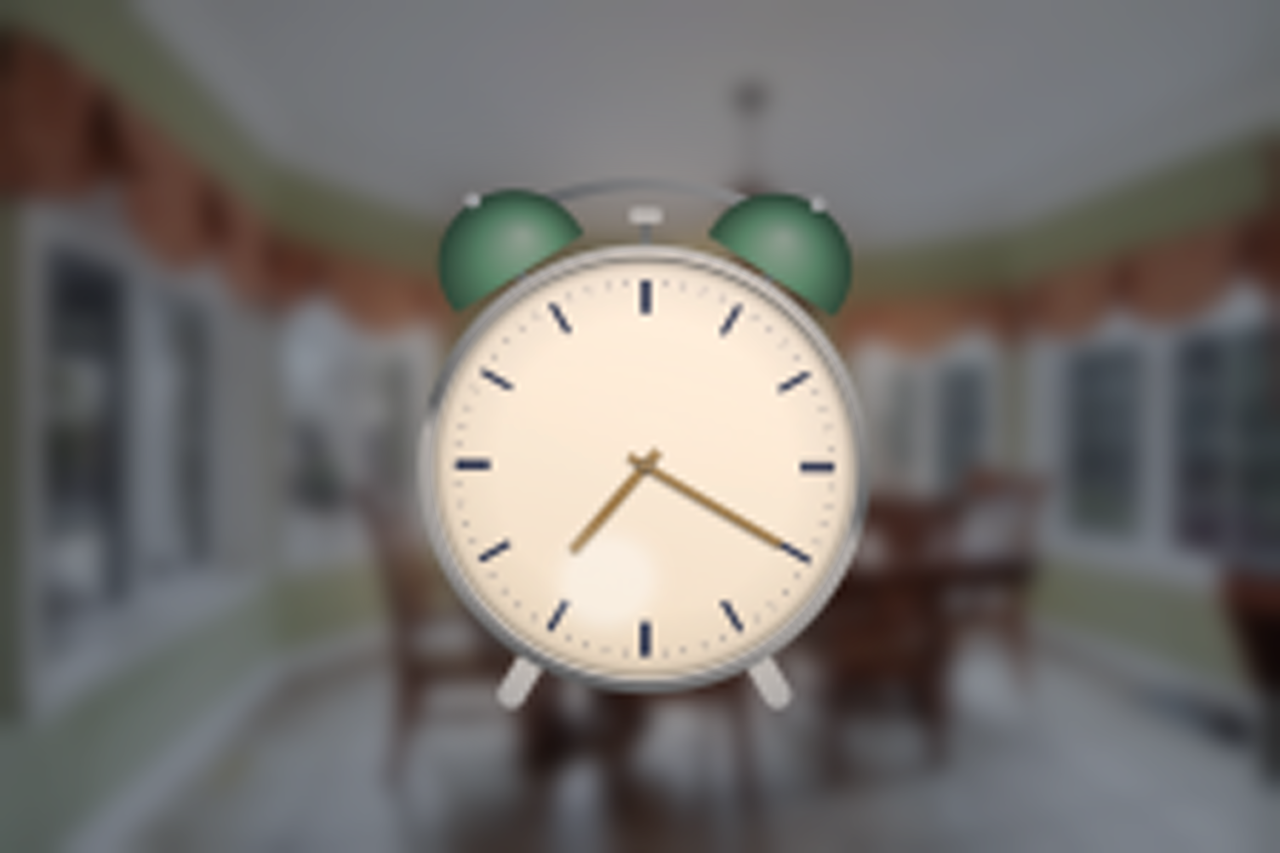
7h20
